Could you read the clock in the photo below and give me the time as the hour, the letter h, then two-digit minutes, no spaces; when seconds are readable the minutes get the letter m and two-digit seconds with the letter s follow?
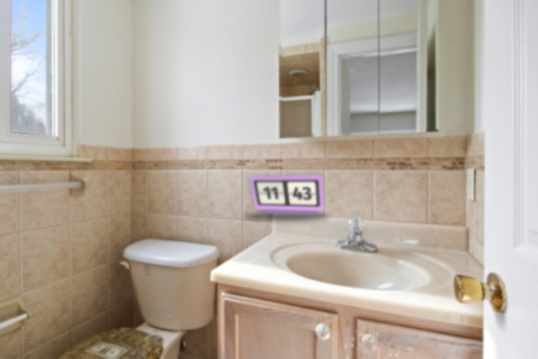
11h43
